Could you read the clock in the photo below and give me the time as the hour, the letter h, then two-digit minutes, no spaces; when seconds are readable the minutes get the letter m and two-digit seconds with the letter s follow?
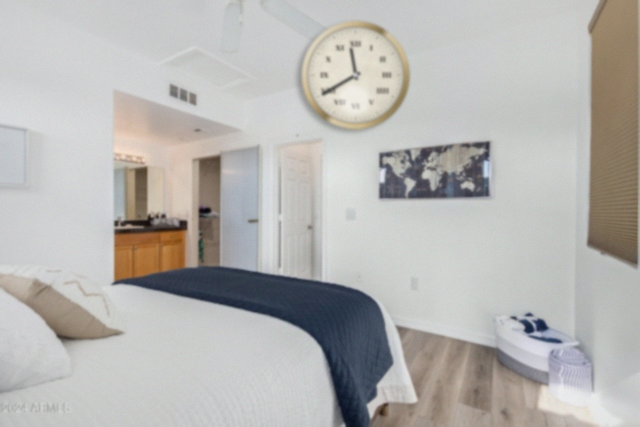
11h40
